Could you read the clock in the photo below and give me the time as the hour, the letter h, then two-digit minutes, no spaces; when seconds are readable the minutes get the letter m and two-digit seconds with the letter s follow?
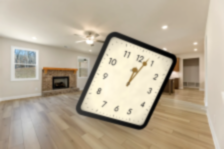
12h03
